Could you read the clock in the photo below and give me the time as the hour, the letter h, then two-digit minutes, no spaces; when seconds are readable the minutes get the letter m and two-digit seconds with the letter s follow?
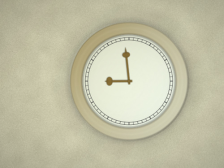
8h59
